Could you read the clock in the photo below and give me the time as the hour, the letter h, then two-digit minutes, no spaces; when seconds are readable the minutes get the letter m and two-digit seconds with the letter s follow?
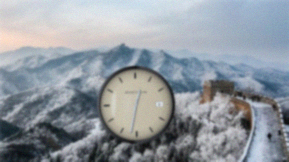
12h32
